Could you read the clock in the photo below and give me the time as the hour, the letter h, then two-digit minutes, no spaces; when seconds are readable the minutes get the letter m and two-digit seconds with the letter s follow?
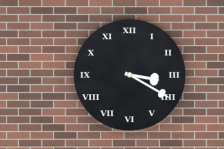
3h20
